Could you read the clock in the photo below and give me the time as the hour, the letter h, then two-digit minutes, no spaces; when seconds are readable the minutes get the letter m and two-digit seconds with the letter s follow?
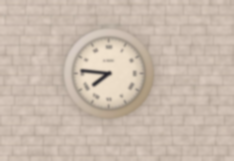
7h46
